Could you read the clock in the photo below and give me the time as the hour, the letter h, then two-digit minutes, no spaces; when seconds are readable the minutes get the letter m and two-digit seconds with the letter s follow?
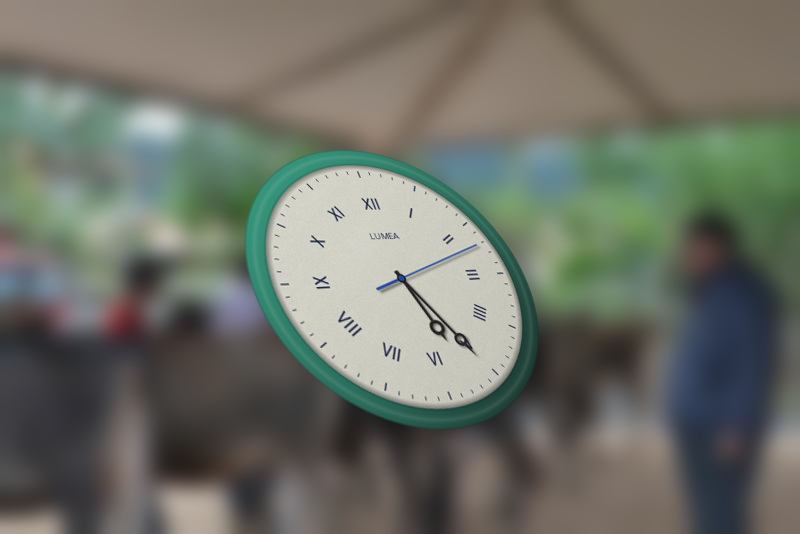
5h25m12s
